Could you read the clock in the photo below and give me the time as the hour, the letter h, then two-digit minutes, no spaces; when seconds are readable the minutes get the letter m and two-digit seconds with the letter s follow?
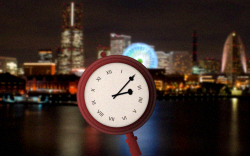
3h10
